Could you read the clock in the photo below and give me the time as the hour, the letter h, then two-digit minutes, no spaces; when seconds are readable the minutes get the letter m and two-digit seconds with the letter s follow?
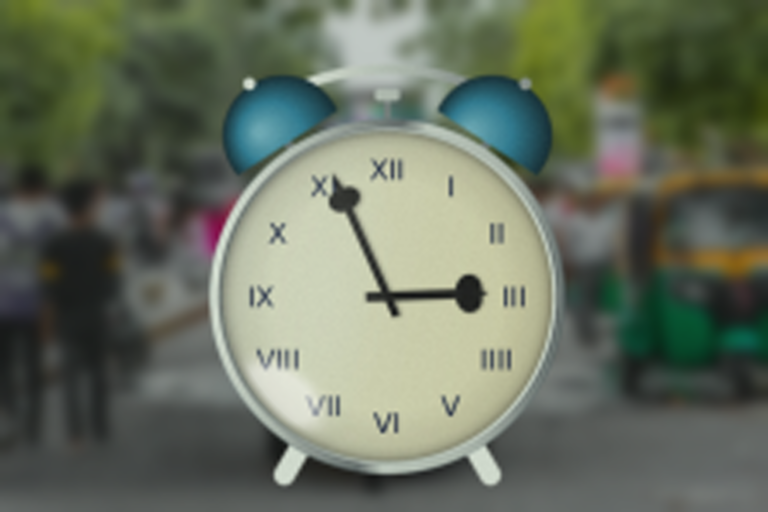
2h56
